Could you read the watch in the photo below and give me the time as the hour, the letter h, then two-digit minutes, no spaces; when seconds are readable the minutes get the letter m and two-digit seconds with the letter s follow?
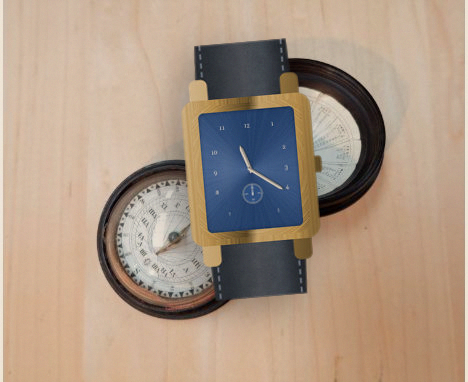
11h21
